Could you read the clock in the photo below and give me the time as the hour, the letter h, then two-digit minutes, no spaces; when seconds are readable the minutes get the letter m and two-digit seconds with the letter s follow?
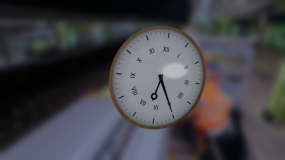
6h25
